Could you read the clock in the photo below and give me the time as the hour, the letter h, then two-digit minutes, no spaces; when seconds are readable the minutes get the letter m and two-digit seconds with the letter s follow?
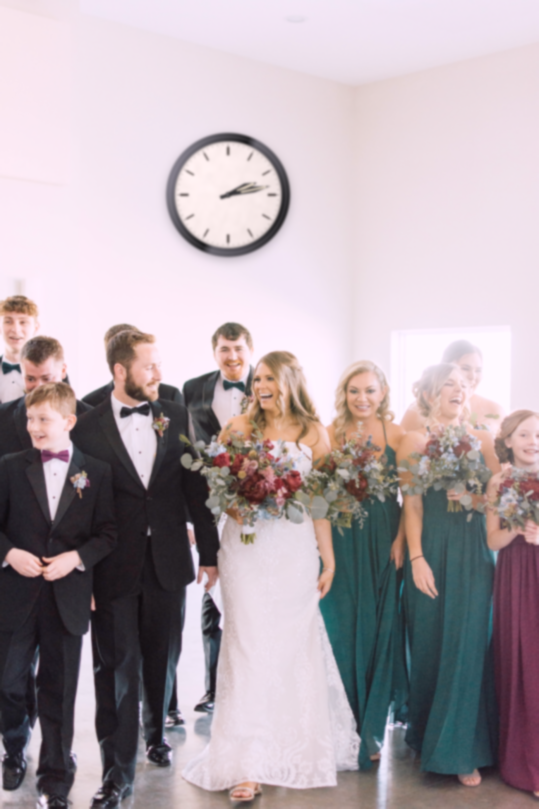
2h13
